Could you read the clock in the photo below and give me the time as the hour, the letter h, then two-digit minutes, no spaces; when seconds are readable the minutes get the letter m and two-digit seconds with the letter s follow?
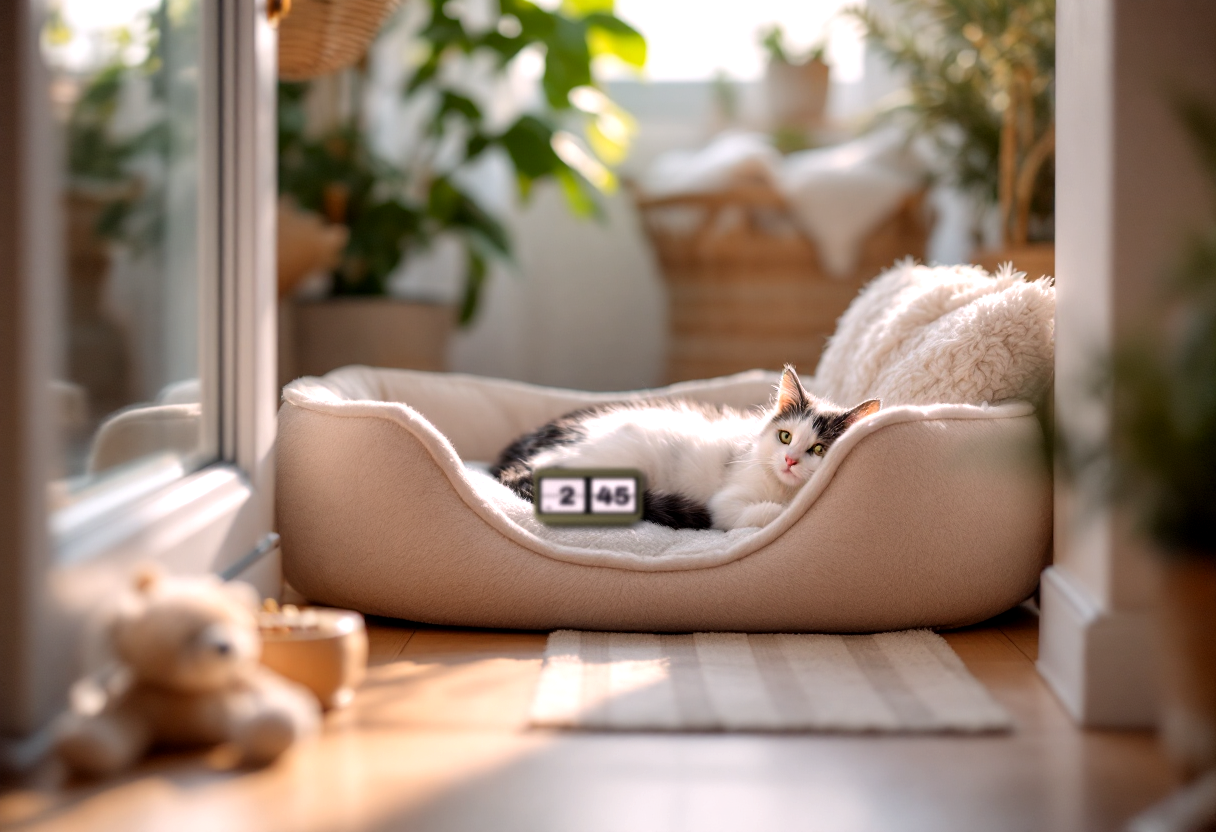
2h45
